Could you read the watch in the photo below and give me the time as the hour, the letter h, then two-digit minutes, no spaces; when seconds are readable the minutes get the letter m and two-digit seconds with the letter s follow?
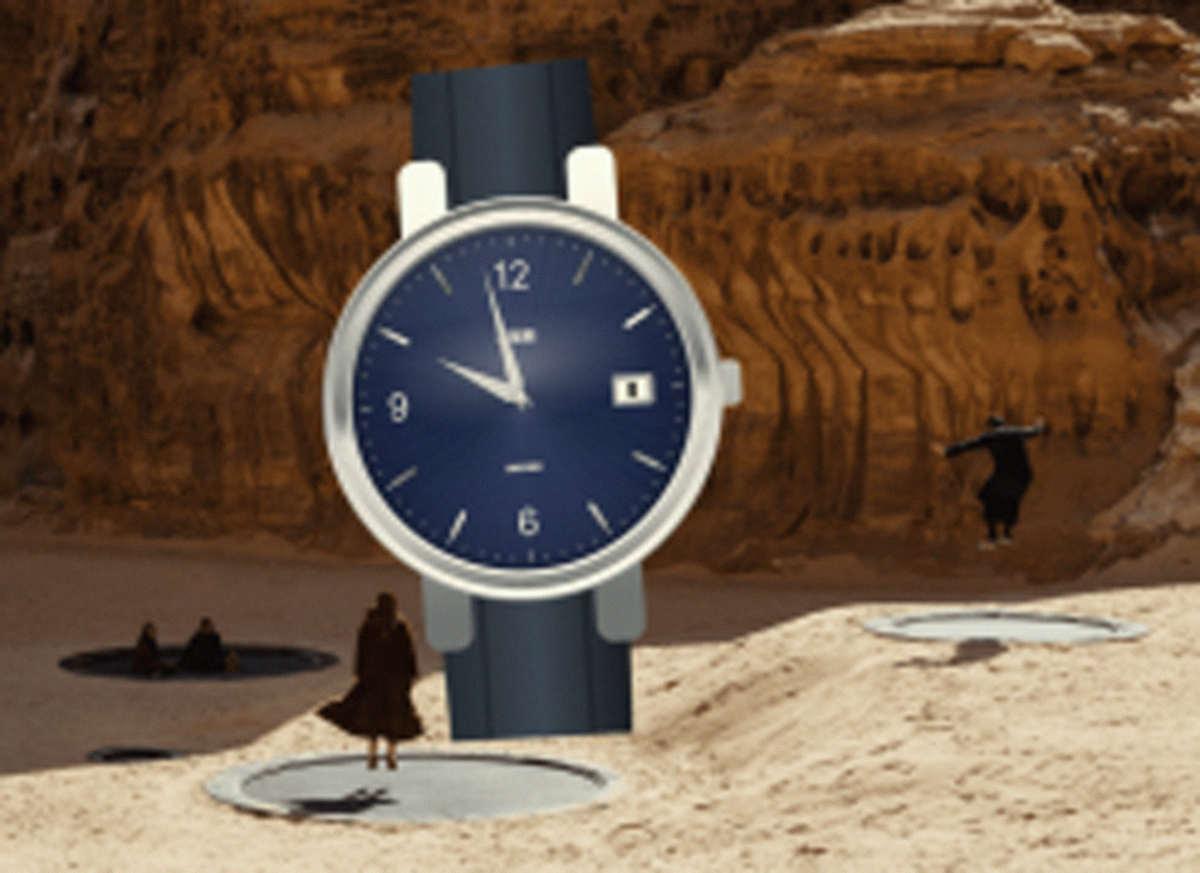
9h58
